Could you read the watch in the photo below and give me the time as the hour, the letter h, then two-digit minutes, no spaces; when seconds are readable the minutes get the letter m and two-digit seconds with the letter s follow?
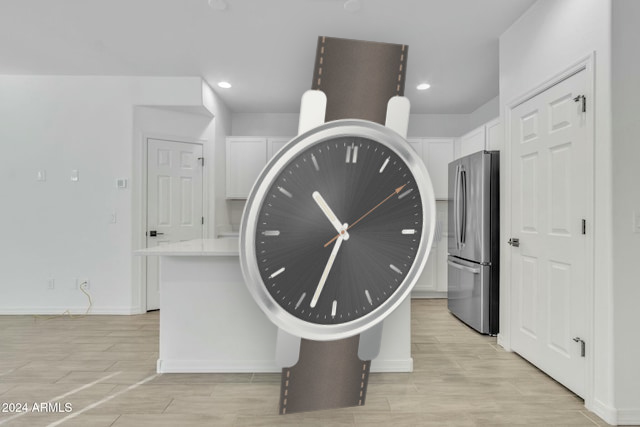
10h33m09s
